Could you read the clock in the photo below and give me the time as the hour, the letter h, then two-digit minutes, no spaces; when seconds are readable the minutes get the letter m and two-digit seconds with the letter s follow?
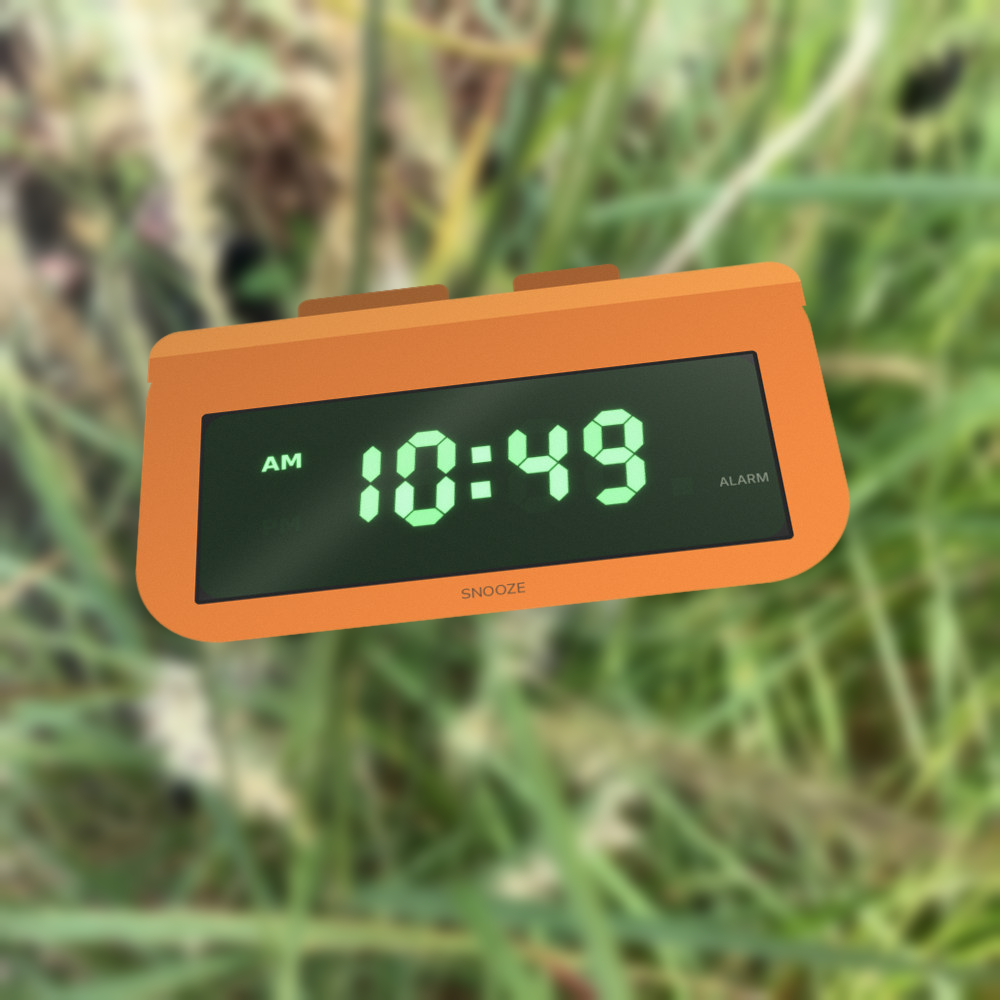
10h49
